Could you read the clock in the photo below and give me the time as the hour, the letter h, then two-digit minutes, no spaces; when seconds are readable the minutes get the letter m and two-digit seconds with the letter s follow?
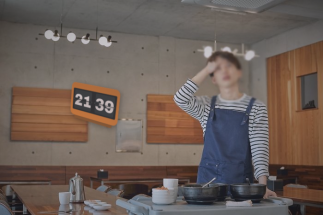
21h39
